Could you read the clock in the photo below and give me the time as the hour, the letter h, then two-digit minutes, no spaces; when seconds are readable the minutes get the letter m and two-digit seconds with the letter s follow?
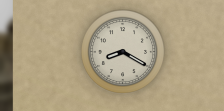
8h20
